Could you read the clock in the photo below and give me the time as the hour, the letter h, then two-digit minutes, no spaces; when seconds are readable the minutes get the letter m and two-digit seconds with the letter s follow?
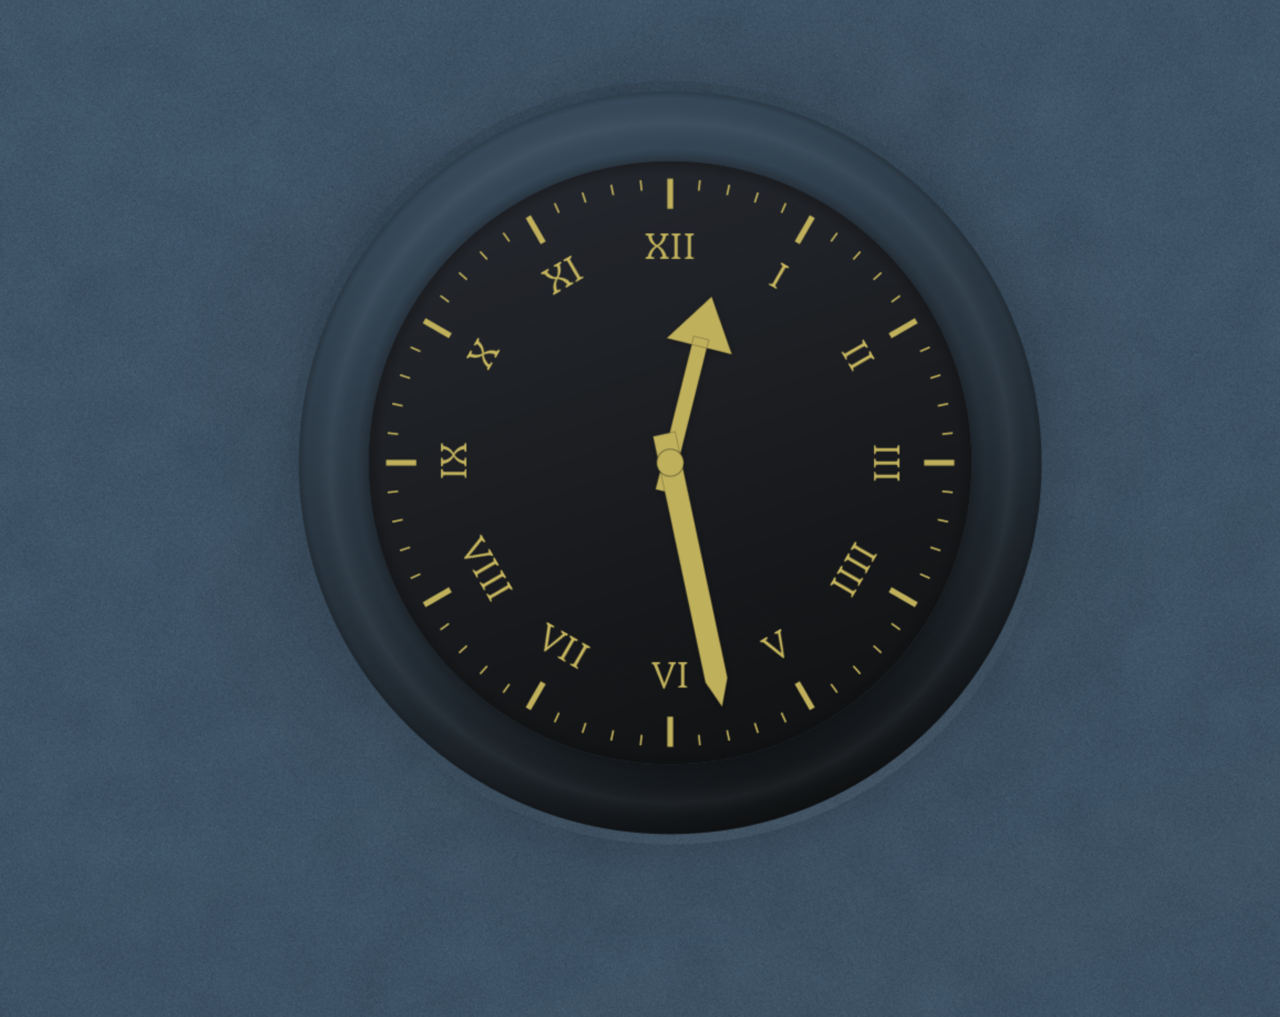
12h28
